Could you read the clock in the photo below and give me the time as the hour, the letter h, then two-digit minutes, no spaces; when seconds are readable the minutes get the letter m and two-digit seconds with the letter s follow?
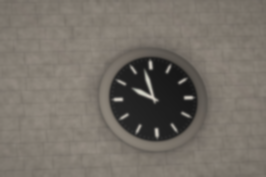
9h58
